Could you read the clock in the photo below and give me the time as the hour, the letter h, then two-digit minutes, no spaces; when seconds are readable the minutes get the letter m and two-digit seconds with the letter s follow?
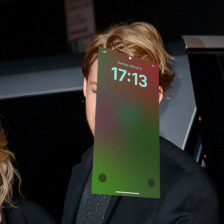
17h13
